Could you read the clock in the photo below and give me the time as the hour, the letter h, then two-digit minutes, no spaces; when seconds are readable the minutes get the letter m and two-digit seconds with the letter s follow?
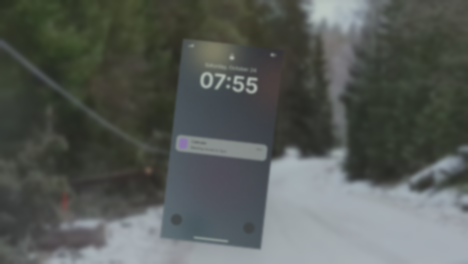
7h55
